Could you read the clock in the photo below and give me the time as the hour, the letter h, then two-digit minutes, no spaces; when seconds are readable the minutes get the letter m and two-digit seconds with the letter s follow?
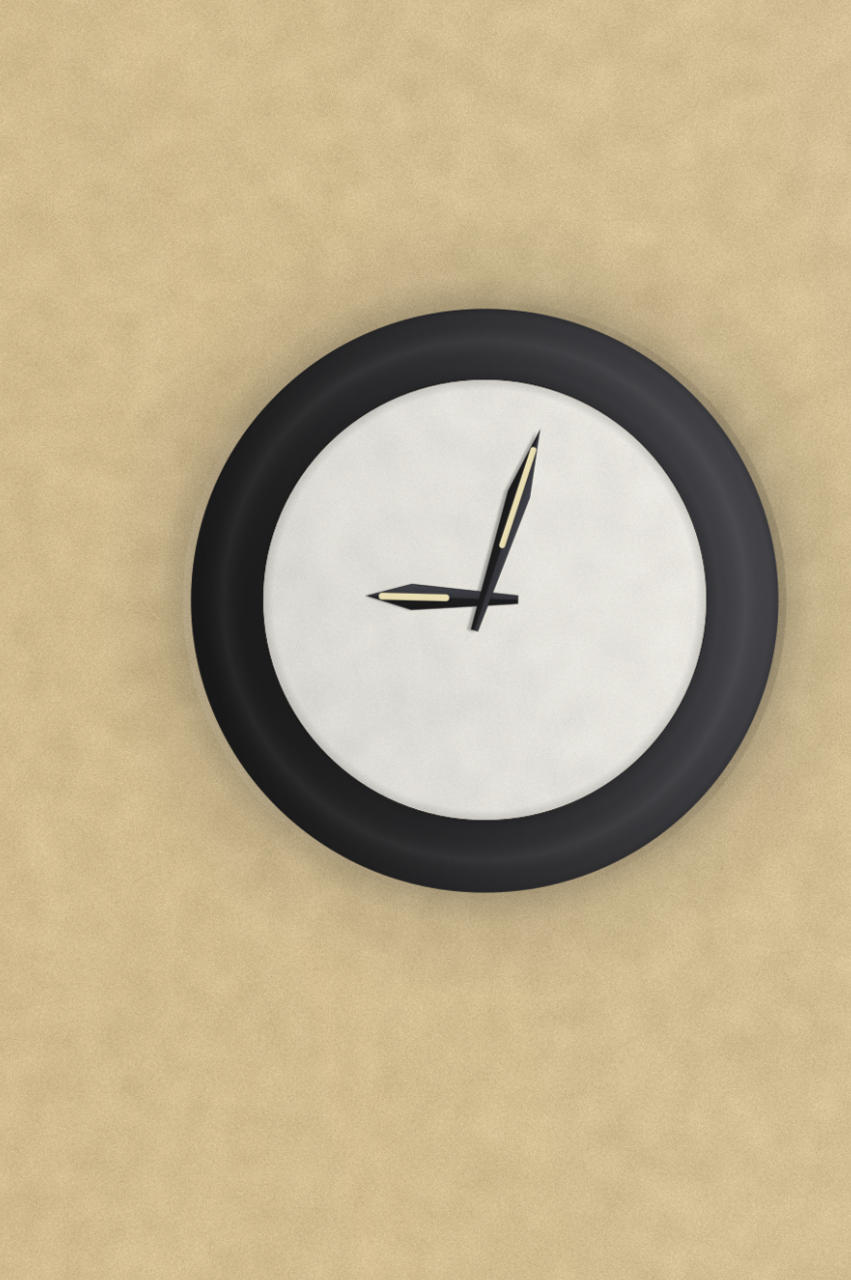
9h03
